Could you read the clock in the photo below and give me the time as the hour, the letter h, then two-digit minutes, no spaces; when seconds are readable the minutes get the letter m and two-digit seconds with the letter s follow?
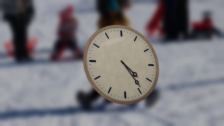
4h24
